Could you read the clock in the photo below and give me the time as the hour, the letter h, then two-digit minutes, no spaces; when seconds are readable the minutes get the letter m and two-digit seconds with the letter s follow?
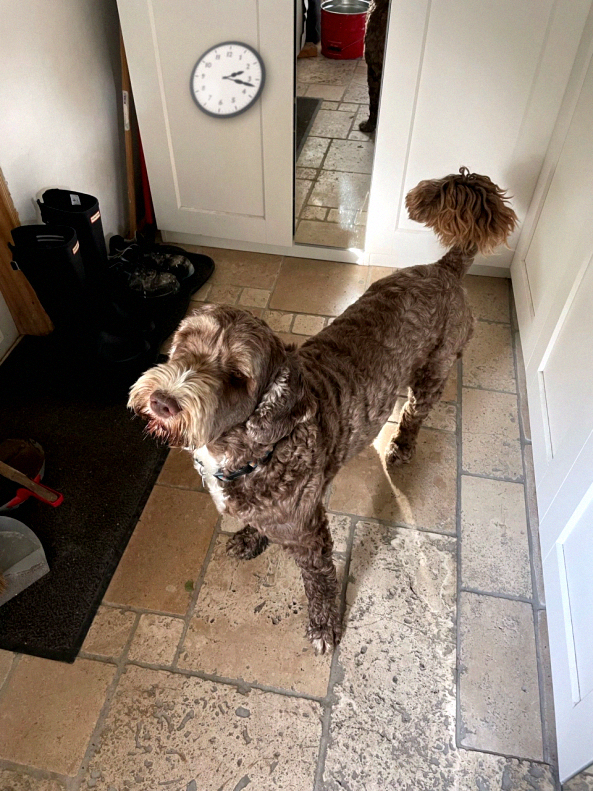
2h17
